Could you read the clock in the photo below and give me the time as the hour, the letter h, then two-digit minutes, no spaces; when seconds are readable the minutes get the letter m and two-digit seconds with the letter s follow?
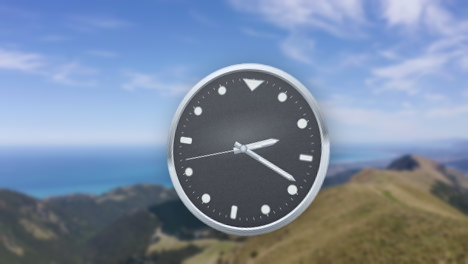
2h18m42s
